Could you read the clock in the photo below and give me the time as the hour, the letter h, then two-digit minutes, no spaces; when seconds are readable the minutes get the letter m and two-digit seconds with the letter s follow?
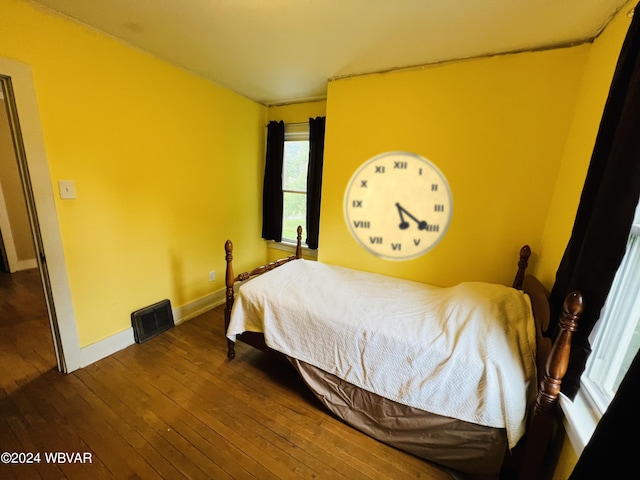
5h21
